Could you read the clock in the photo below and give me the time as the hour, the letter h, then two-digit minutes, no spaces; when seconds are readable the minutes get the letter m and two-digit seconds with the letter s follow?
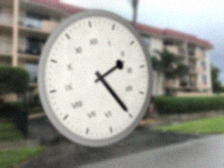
2h25
